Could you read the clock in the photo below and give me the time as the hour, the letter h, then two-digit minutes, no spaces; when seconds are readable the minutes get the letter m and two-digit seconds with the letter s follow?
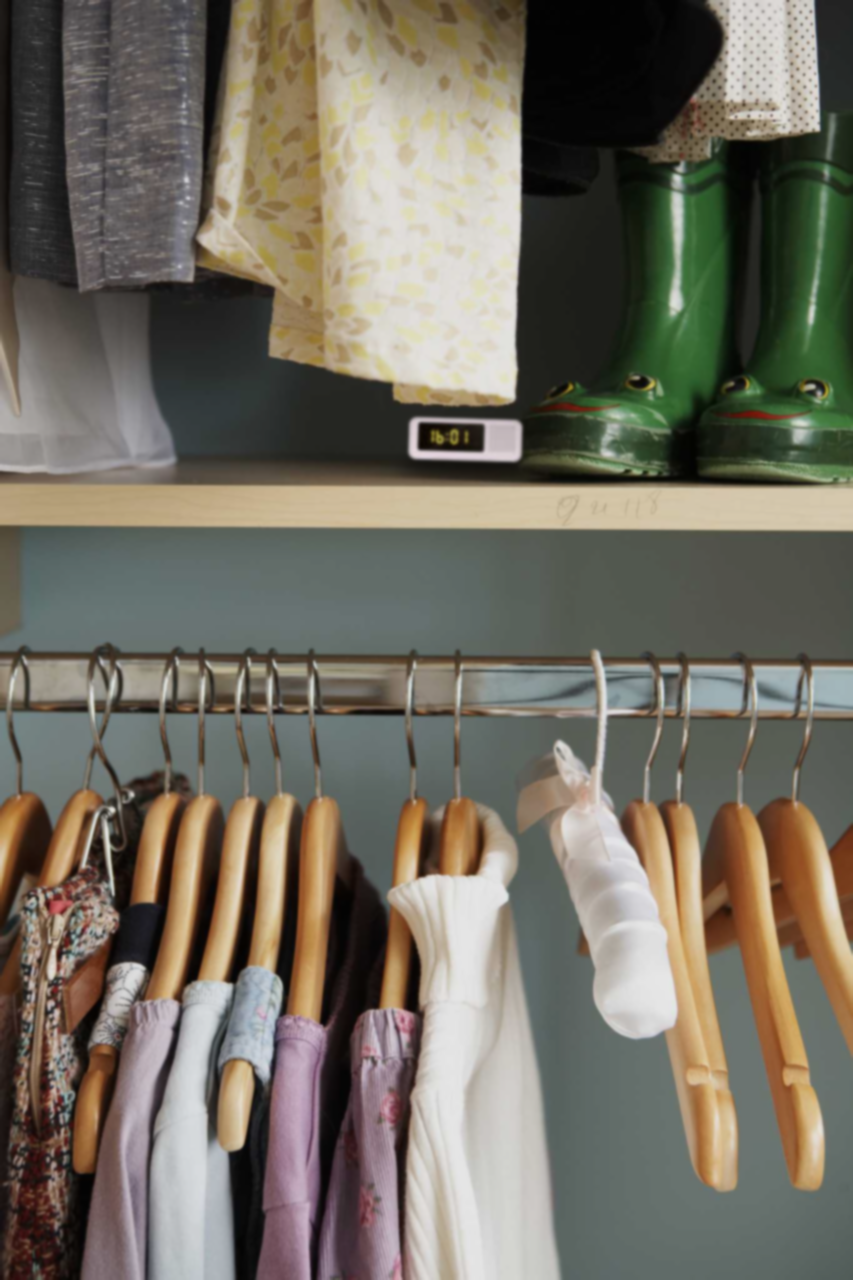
16h01
